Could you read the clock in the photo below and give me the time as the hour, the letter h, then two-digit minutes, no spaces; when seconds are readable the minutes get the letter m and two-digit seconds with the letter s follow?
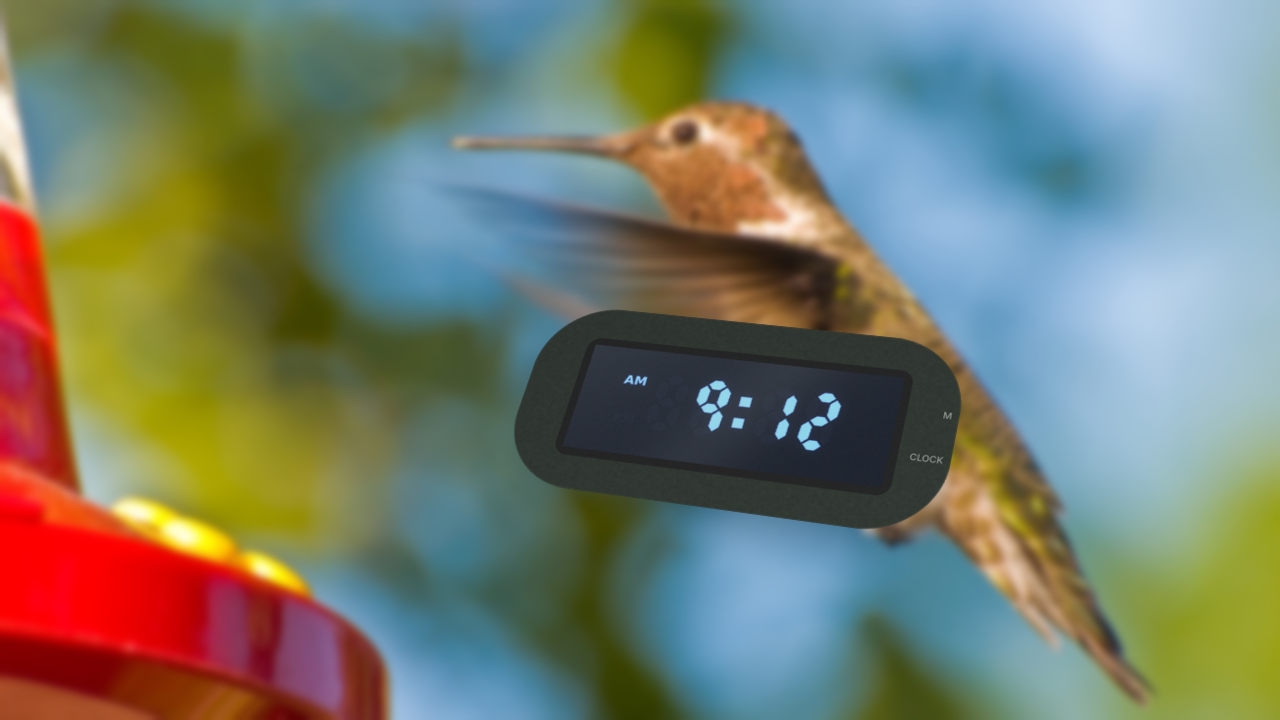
9h12
